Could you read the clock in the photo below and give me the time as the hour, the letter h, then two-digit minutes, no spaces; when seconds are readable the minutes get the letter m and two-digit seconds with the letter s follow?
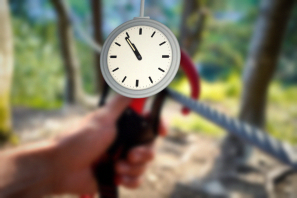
10h54
